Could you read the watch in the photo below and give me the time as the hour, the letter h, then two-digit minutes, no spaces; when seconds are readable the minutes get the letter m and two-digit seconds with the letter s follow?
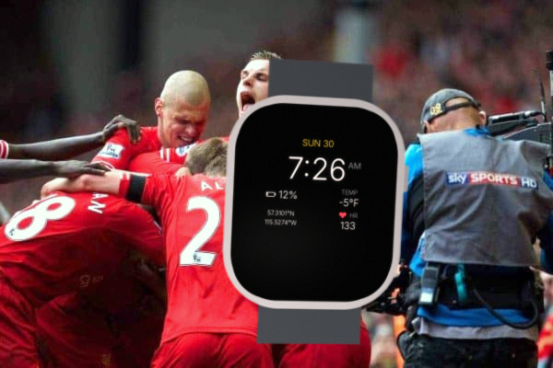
7h26
